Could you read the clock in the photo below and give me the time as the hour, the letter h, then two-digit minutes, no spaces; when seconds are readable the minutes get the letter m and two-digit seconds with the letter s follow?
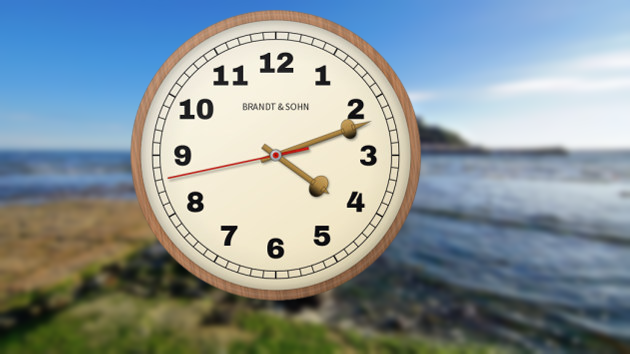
4h11m43s
